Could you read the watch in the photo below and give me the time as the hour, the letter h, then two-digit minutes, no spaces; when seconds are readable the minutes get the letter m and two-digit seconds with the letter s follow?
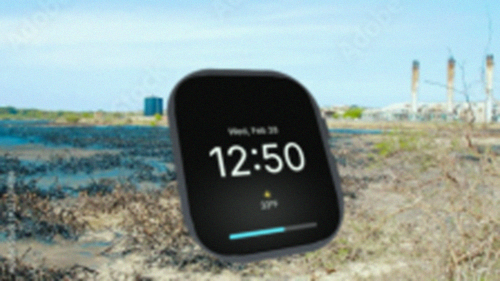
12h50
